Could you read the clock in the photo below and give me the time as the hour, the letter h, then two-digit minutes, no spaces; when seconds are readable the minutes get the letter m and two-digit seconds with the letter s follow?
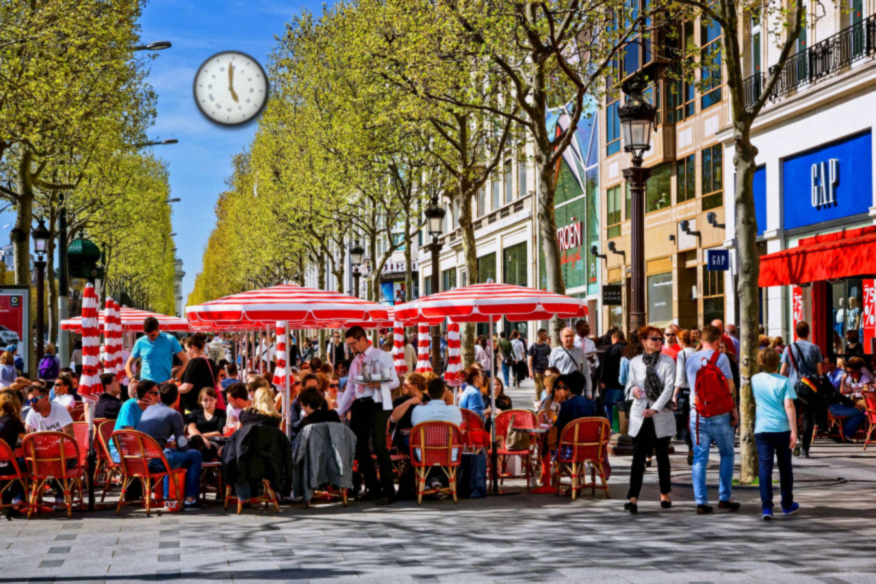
4h59
